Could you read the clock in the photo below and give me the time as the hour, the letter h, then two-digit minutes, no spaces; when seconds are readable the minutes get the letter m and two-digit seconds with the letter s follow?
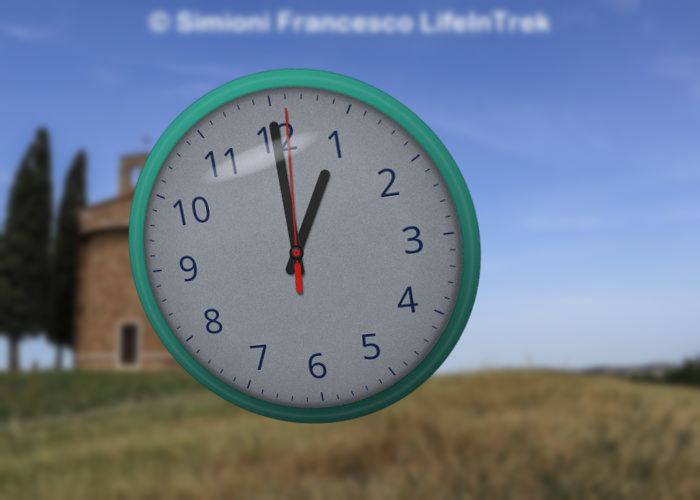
1h00m01s
